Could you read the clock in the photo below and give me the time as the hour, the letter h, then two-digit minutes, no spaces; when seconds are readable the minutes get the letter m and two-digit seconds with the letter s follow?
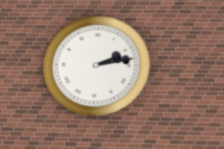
2h13
